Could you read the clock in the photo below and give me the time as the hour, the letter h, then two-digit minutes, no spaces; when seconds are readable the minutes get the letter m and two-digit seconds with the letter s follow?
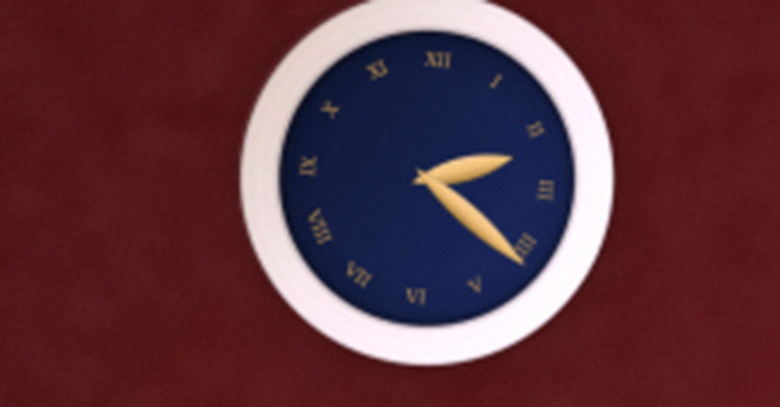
2h21
